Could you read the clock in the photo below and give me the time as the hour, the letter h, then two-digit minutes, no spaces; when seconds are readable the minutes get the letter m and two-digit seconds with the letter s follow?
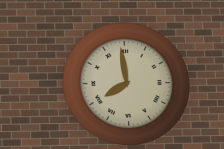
7h59
